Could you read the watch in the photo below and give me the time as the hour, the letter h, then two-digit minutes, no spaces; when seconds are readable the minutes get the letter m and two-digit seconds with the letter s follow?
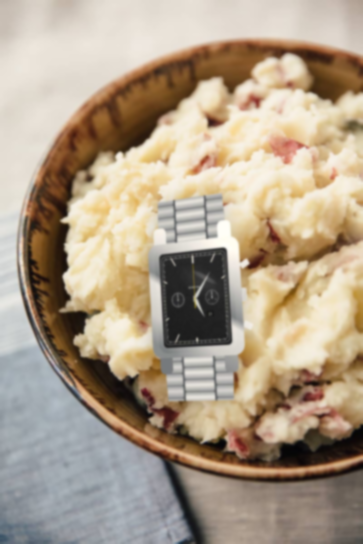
5h06
